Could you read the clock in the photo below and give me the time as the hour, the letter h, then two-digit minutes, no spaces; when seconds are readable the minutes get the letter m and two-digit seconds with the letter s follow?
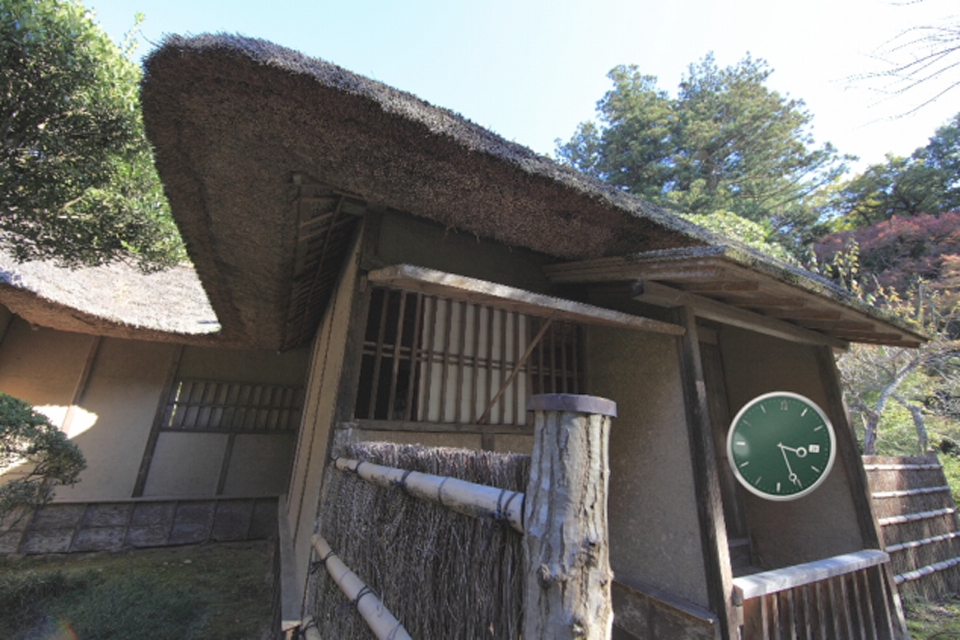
3h26
